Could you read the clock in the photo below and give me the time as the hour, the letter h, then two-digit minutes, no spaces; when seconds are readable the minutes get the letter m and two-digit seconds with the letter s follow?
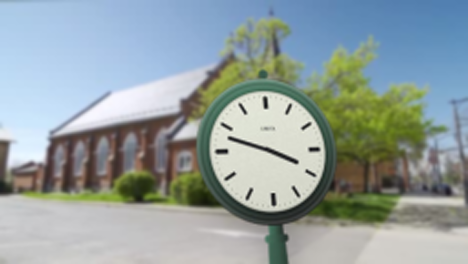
3h48
